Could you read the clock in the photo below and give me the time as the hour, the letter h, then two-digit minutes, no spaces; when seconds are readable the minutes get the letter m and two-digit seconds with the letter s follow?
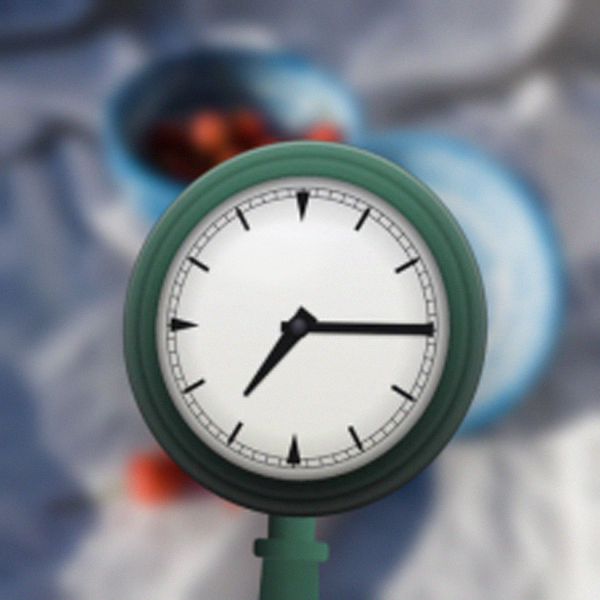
7h15
